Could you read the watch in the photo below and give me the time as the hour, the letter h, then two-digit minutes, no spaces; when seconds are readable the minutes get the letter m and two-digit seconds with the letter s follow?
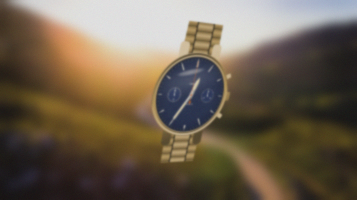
12h35
